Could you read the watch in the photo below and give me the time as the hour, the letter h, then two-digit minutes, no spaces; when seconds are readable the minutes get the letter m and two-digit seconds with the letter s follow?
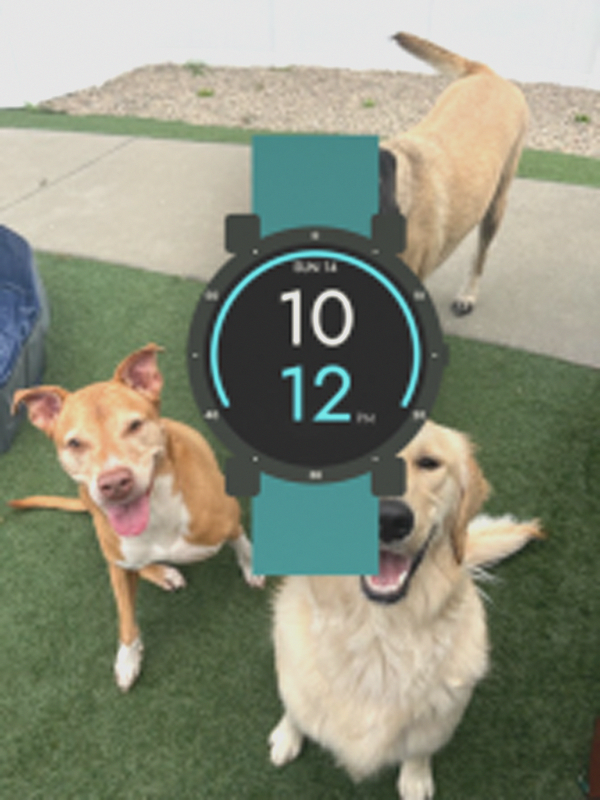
10h12
